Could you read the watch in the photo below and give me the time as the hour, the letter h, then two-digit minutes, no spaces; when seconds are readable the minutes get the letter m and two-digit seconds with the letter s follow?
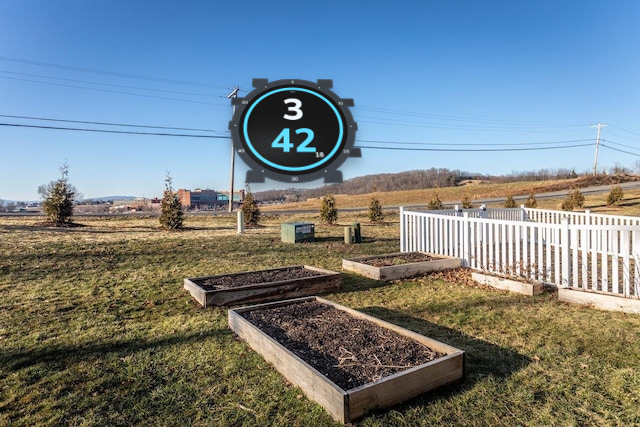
3h42
